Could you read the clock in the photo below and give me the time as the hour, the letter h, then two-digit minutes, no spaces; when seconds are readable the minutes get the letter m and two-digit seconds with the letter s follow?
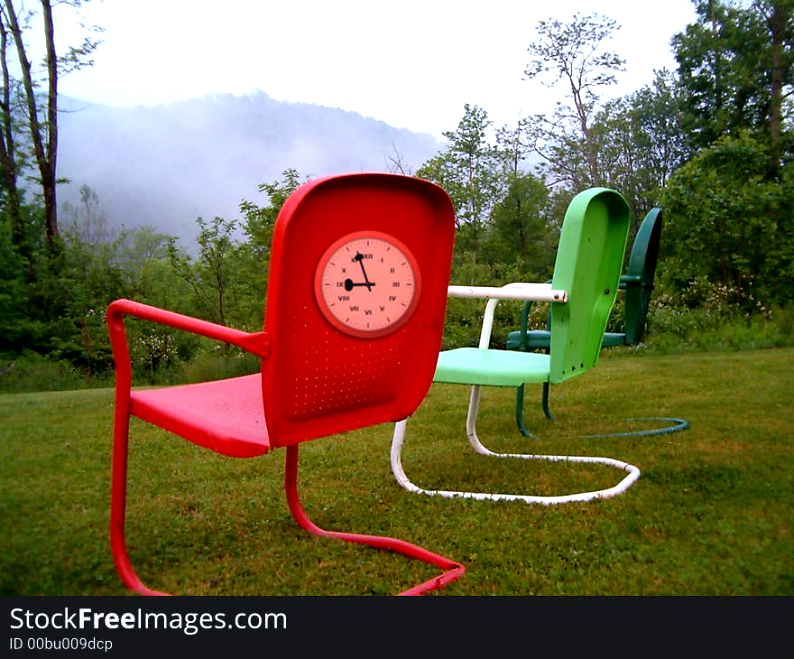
8h57
